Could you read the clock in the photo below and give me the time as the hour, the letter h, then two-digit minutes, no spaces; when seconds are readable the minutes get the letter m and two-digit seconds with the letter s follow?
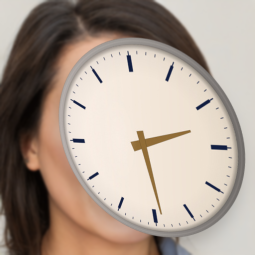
2h29
